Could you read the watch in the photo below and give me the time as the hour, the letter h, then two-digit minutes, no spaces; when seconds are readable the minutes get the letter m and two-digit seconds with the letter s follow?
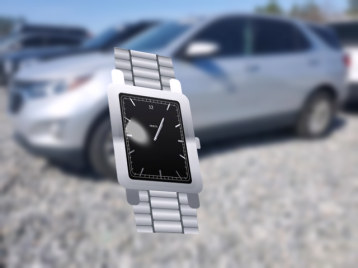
1h05
